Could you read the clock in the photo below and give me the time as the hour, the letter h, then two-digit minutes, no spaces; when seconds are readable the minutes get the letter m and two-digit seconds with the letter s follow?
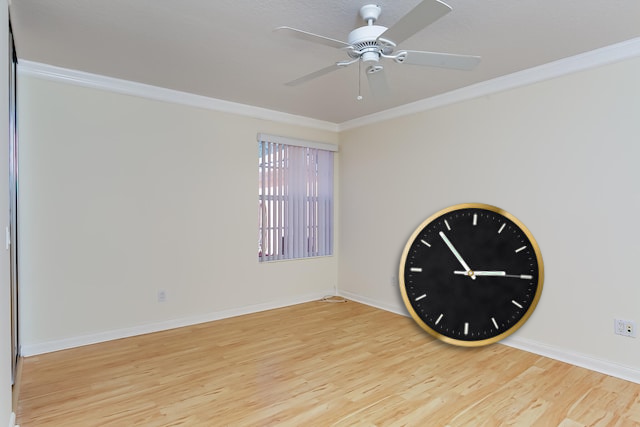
2h53m15s
